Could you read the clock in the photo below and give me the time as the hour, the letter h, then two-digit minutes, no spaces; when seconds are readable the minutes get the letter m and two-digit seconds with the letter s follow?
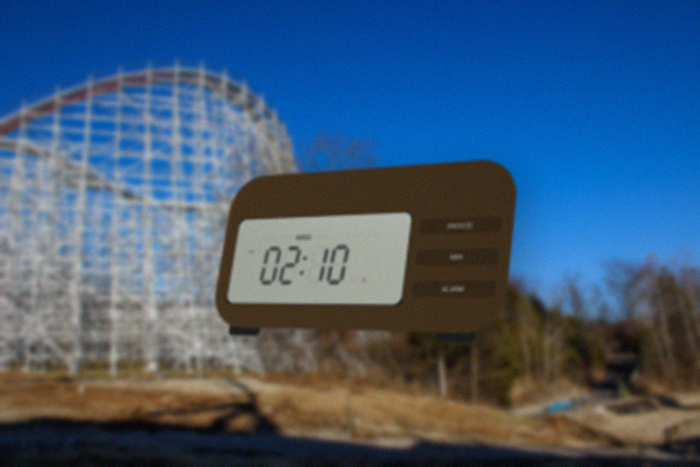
2h10
